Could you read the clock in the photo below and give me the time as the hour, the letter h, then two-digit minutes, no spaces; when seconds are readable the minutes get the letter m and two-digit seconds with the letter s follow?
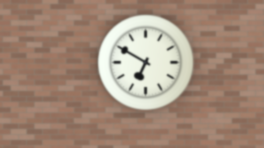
6h50
